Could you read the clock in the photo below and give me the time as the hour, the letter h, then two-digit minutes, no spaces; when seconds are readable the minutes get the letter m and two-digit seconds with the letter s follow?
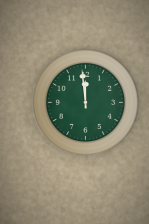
11h59
